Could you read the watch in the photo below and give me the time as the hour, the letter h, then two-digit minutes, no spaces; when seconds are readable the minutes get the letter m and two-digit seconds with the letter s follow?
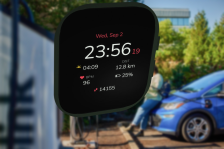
23h56m19s
